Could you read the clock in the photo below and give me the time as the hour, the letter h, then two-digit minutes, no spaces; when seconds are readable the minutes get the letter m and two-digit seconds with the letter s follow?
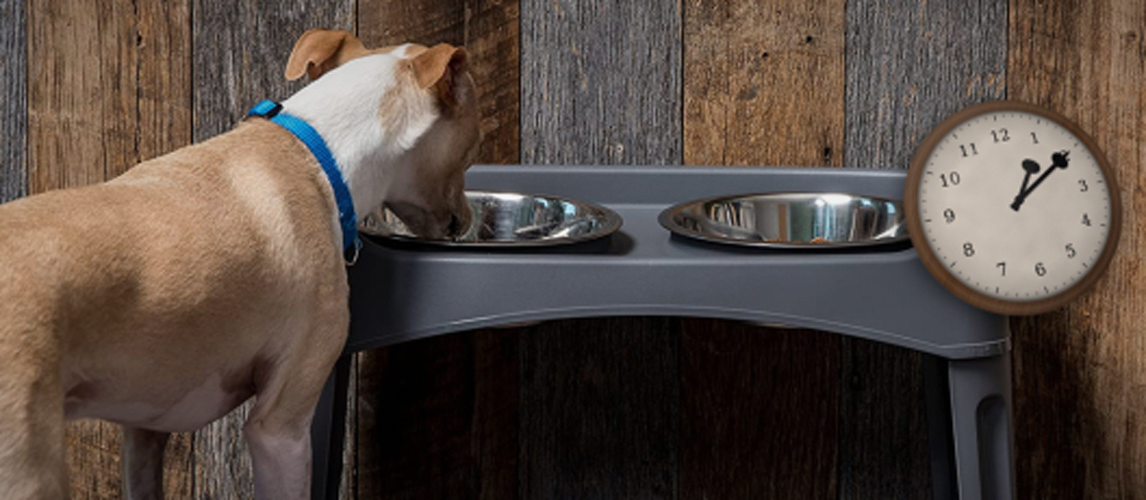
1h10
